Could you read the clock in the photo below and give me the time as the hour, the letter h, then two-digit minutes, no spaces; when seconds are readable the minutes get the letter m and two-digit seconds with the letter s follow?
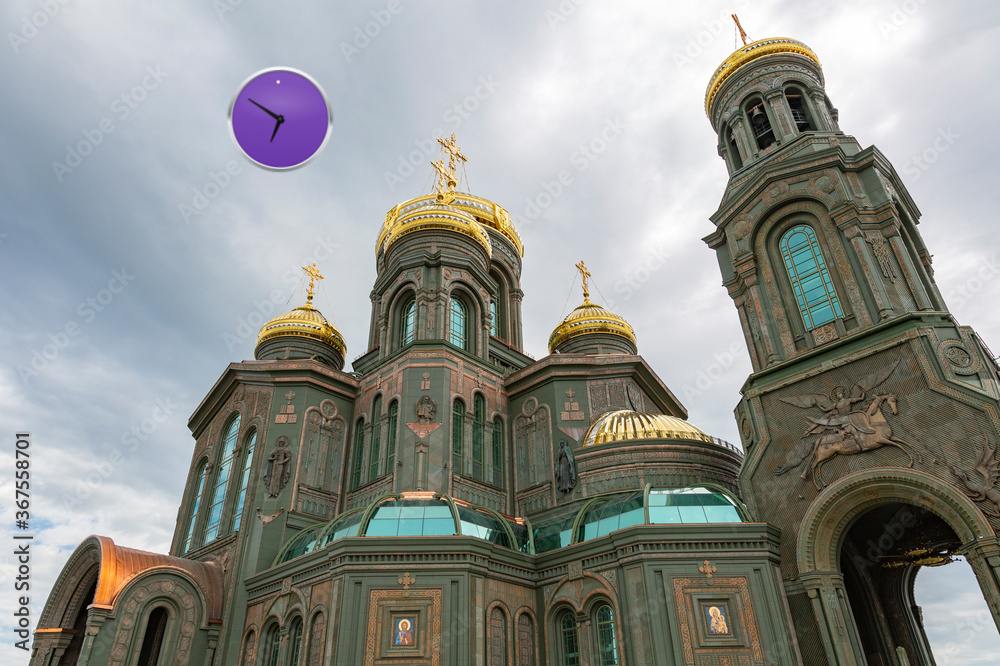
6h51
